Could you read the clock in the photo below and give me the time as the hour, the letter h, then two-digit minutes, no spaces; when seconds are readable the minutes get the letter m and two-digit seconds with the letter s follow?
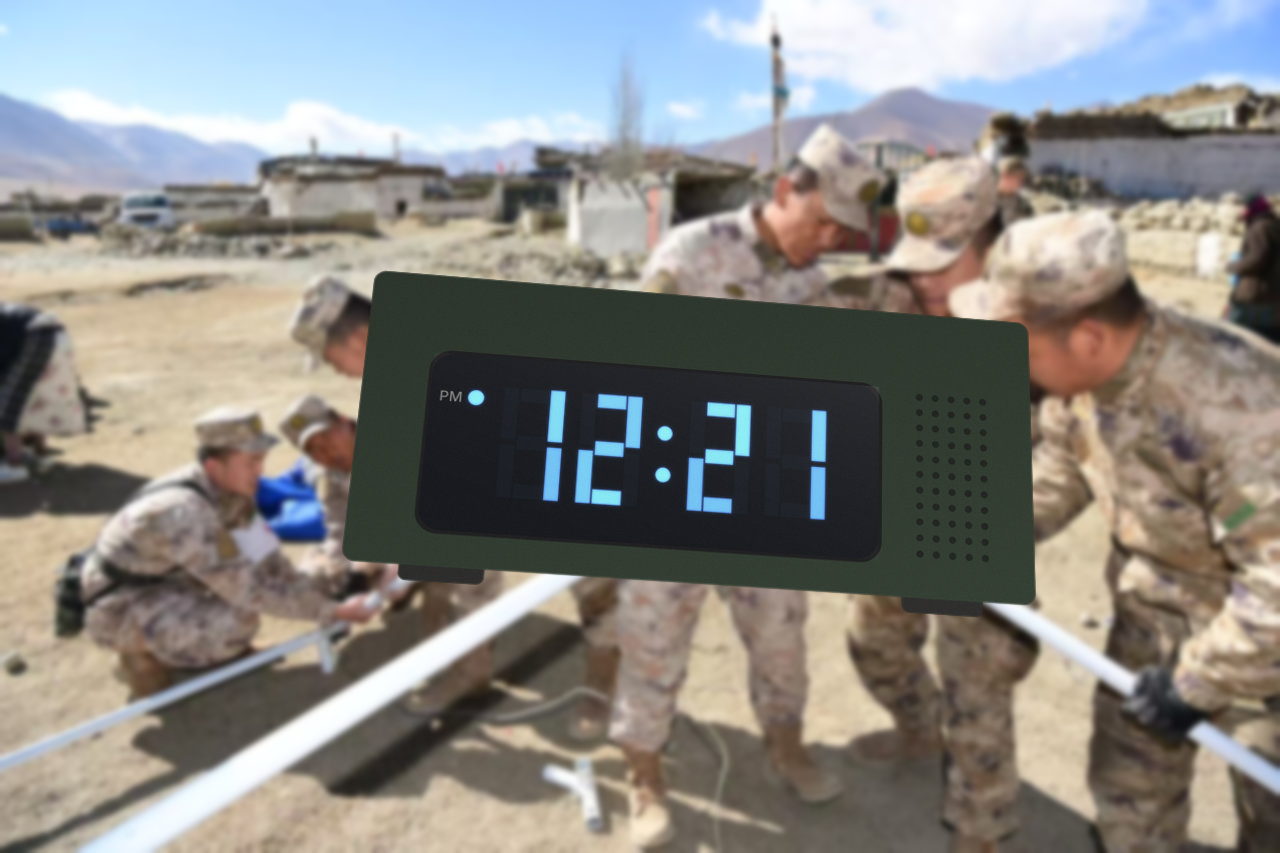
12h21
